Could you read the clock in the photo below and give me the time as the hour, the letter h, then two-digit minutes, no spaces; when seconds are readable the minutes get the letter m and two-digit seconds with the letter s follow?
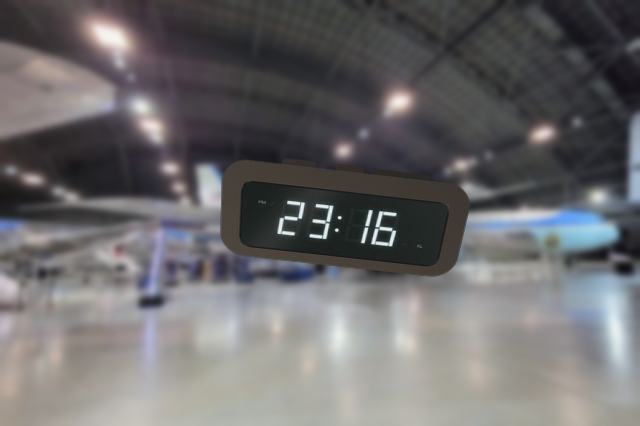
23h16
